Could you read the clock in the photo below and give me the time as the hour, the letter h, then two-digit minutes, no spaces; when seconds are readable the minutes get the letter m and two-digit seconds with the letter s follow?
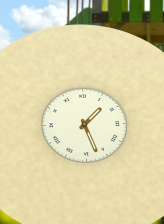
1h27
